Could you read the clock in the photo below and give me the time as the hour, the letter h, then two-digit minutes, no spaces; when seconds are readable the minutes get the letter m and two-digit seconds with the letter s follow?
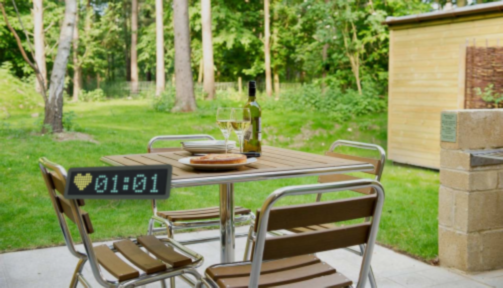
1h01
